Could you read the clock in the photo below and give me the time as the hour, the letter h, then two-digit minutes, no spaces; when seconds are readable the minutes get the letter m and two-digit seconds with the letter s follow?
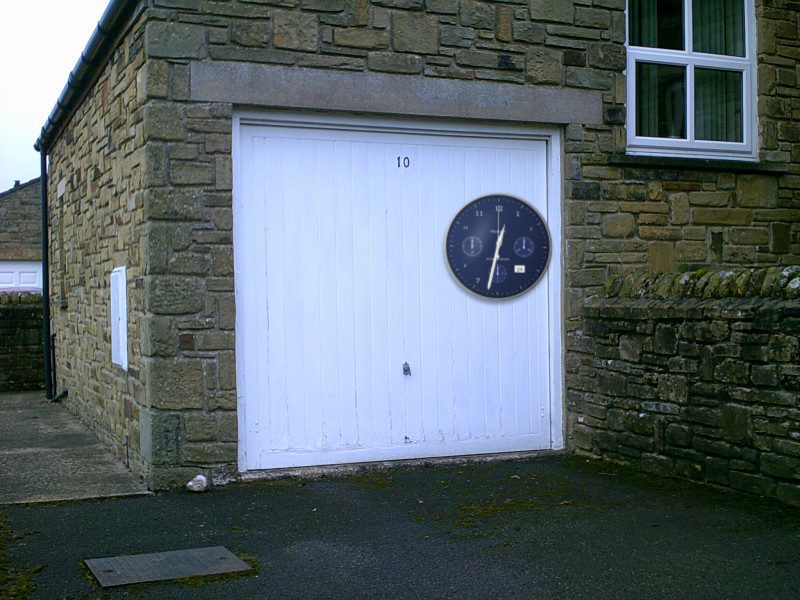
12h32
